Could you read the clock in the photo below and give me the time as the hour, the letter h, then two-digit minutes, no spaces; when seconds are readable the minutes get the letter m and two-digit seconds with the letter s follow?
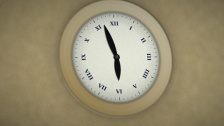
5h57
